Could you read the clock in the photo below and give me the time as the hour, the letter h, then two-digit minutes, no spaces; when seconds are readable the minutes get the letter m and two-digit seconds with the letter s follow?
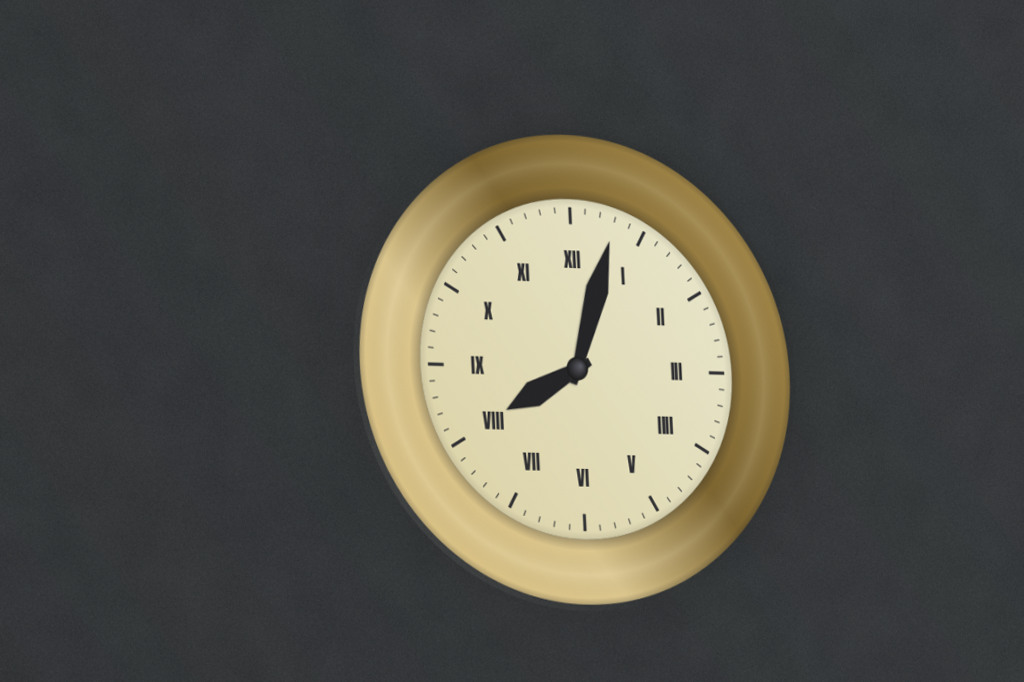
8h03
